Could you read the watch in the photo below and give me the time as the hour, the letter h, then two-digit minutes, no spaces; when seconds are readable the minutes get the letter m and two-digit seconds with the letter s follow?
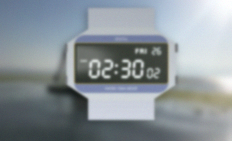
2h30
